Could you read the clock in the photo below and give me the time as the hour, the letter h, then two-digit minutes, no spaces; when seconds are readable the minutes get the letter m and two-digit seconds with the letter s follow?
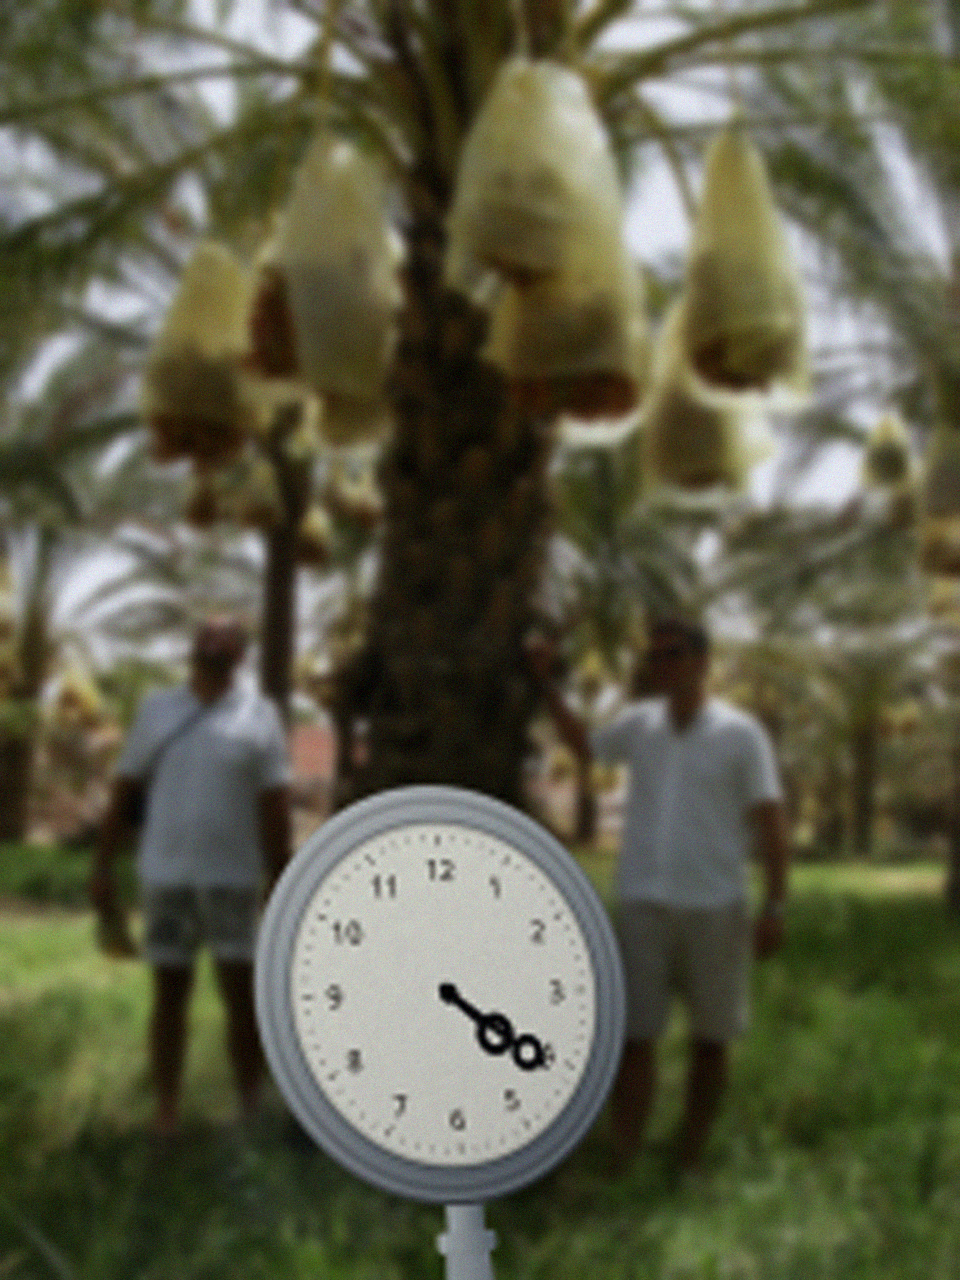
4h21
